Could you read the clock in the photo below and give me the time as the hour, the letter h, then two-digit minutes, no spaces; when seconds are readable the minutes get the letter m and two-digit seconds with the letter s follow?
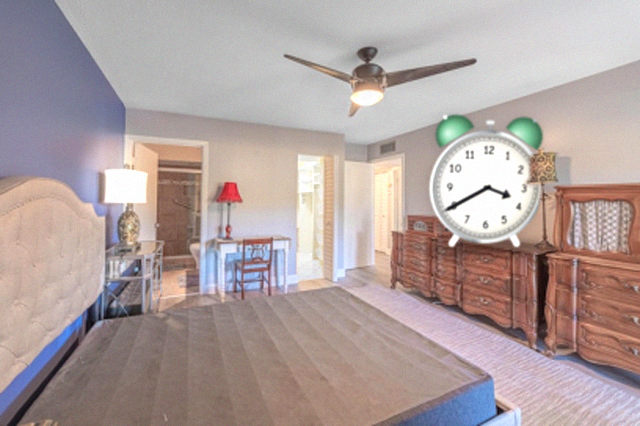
3h40
